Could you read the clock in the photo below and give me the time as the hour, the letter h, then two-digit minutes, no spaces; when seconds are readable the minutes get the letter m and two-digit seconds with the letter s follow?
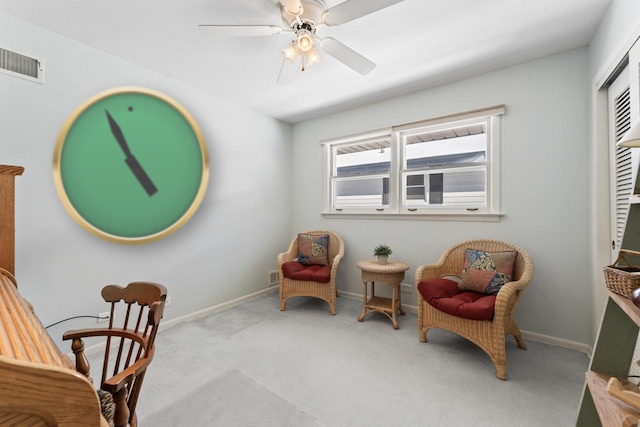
4h56
